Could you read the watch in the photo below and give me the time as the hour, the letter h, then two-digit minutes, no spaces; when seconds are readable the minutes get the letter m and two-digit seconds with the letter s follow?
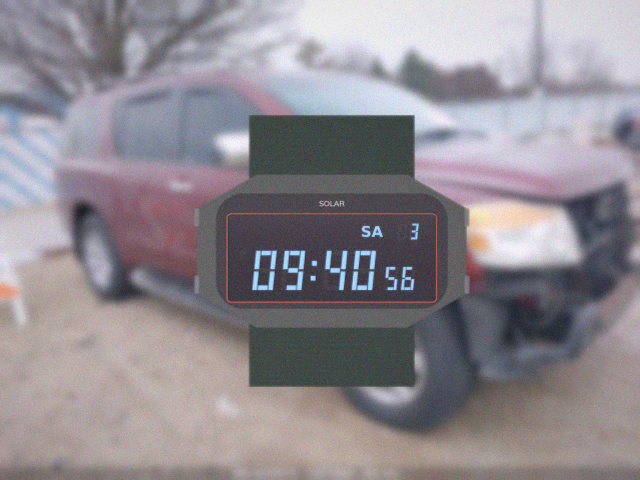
9h40m56s
